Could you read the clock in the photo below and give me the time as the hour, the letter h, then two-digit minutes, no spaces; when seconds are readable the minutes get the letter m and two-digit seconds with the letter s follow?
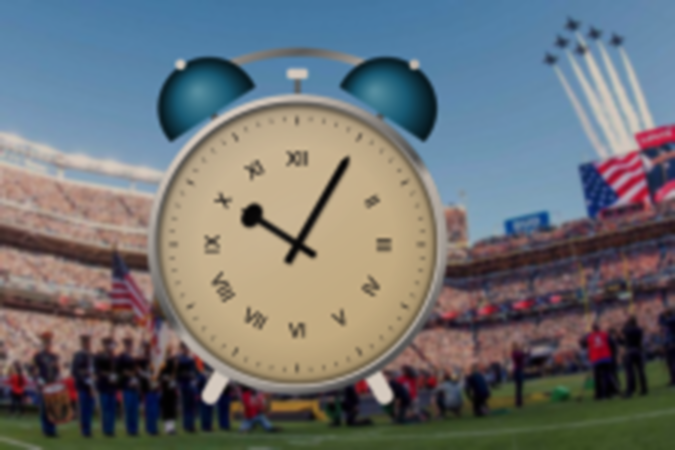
10h05
